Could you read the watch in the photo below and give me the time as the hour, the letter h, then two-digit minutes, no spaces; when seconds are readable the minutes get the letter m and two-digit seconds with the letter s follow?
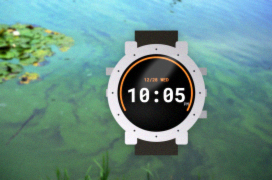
10h05
